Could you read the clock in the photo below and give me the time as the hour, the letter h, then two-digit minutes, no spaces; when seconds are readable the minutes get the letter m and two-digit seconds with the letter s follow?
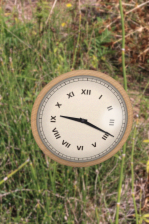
9h19
